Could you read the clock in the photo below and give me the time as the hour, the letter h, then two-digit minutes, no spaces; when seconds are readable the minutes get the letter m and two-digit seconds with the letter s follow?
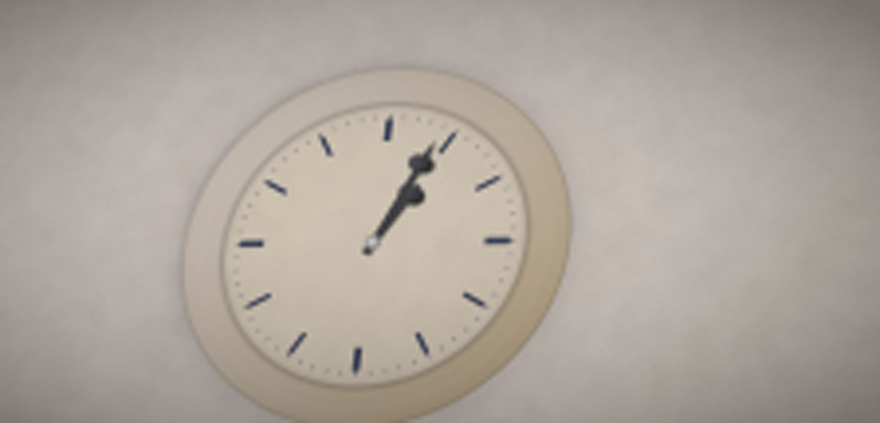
1h04
